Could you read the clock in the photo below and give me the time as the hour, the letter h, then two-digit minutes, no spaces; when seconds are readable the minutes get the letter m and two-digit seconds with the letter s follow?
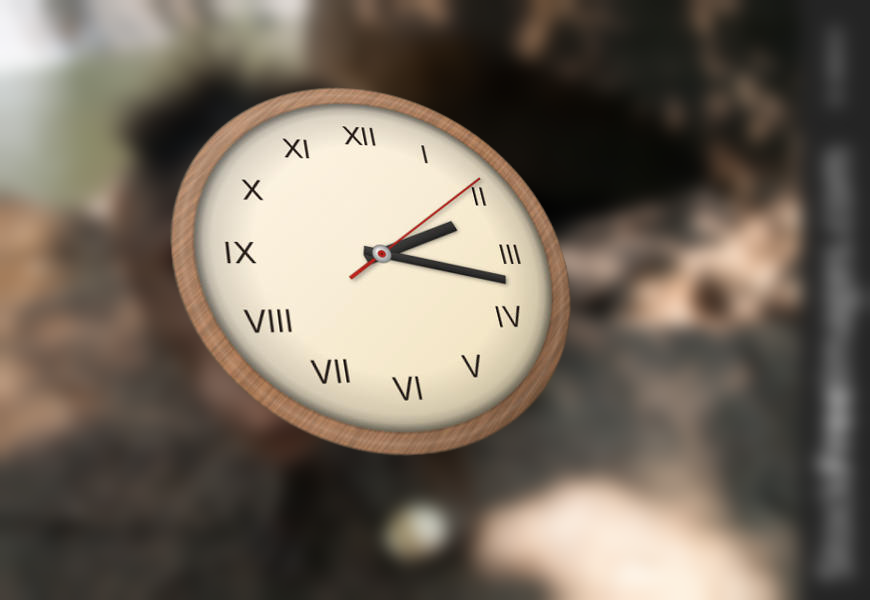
2h17m09s
